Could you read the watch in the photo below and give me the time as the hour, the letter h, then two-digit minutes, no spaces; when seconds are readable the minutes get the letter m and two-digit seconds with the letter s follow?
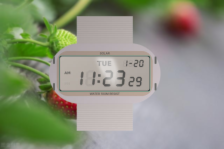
11h23m29s
